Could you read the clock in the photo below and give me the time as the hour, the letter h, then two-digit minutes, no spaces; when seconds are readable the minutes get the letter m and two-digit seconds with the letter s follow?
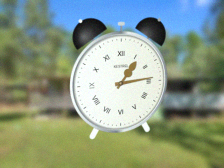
1h14
